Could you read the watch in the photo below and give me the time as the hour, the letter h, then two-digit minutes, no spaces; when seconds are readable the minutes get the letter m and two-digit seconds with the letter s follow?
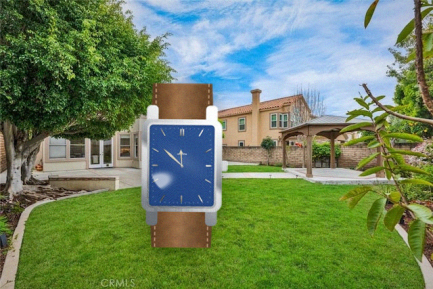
11h52
